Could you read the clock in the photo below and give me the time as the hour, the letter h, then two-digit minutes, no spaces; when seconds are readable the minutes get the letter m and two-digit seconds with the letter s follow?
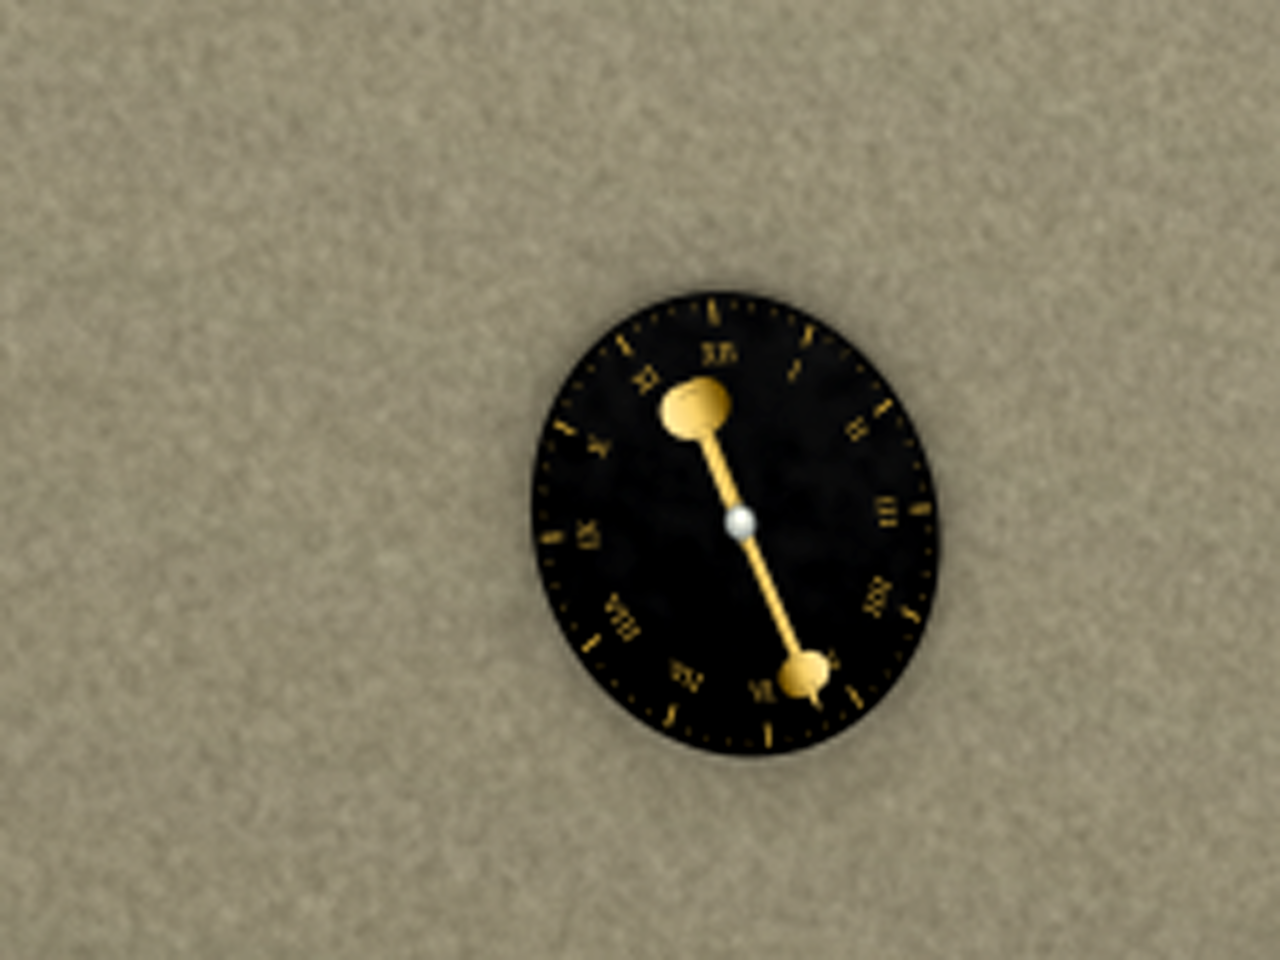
11h27
